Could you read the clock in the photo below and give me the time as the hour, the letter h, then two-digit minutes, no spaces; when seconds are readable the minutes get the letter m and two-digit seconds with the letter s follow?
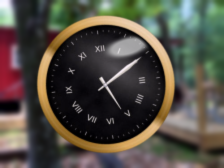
5h10
